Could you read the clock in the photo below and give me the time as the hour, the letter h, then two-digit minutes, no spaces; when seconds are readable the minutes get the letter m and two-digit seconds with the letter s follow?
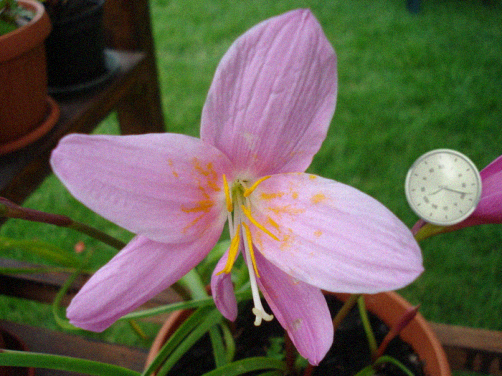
8h18
